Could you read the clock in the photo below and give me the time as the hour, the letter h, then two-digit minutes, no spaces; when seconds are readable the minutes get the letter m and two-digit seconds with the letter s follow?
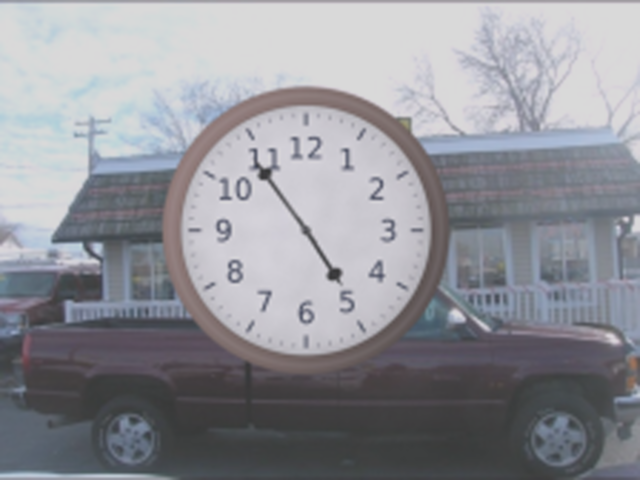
4h54
